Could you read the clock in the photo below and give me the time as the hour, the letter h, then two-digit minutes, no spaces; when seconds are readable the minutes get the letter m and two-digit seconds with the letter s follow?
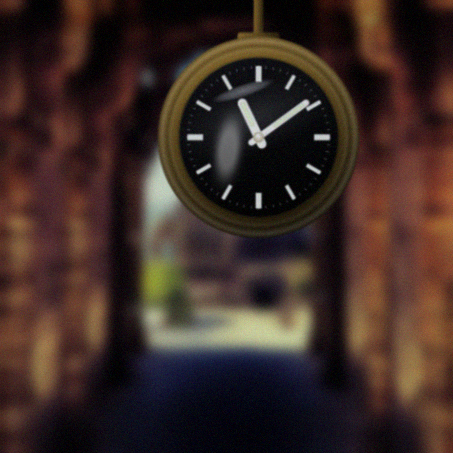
11h09
